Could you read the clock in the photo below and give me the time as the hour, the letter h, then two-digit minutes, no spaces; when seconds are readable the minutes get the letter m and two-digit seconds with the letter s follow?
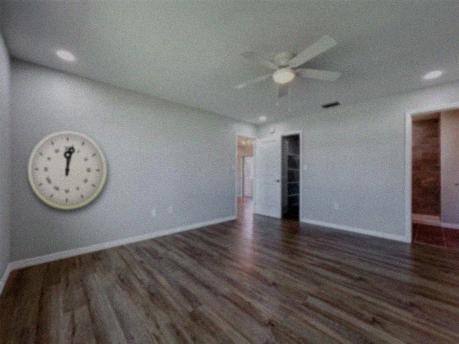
12h02
